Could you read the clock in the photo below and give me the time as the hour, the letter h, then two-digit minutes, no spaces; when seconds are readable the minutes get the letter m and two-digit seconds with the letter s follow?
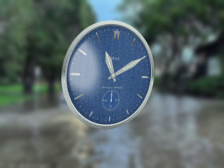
11h10
